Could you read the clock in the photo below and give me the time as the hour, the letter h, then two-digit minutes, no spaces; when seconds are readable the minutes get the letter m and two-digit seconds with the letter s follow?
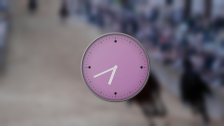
6h41
